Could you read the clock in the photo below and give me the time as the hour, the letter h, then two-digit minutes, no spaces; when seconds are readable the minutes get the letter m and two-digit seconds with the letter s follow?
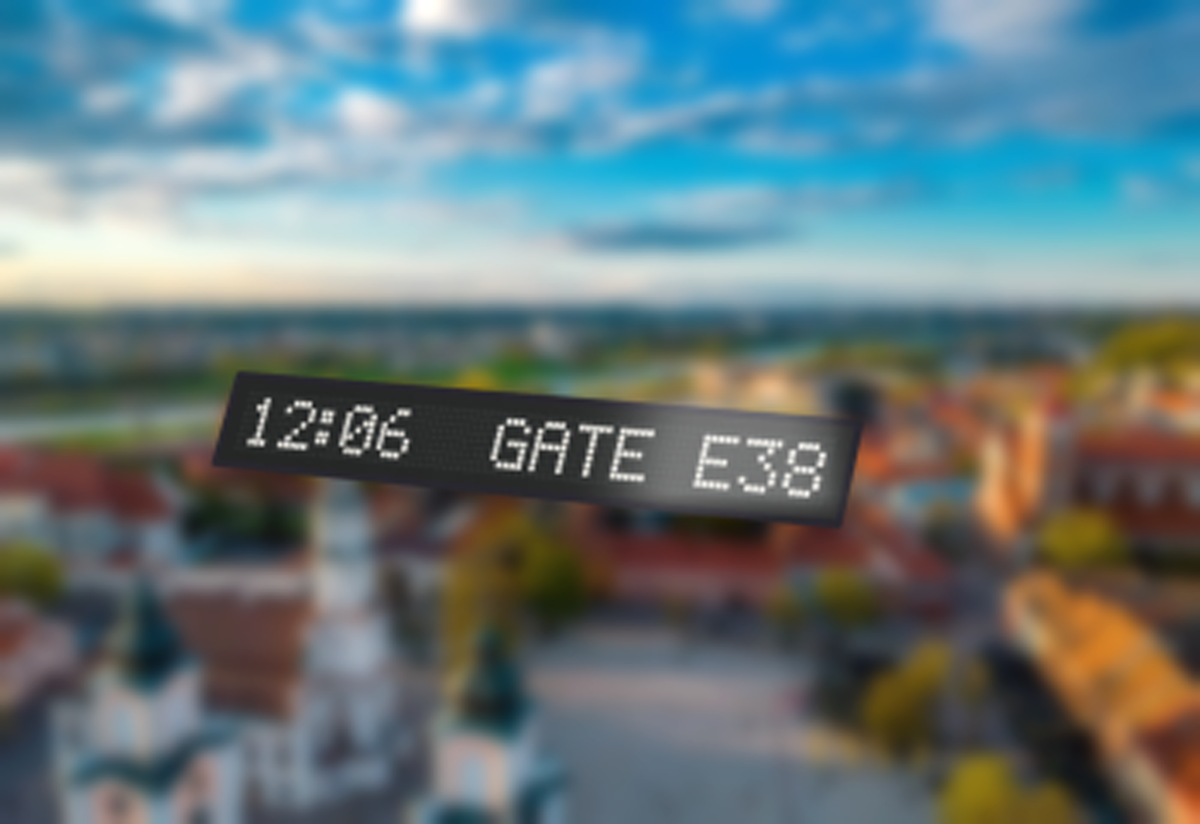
12h06
